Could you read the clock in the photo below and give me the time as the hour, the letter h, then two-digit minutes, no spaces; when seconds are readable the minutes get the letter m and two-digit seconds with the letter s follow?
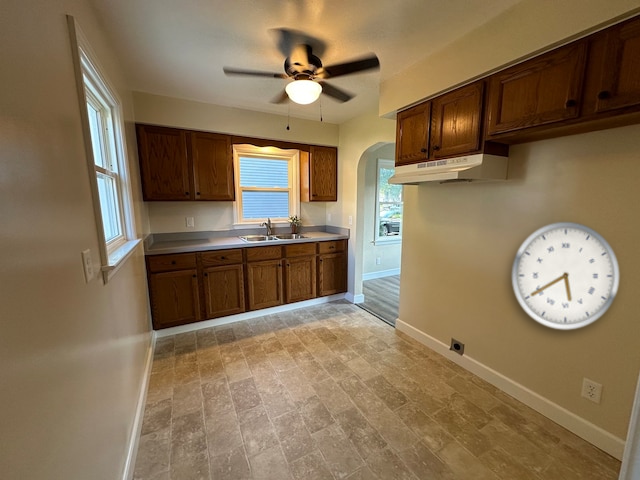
5h40
